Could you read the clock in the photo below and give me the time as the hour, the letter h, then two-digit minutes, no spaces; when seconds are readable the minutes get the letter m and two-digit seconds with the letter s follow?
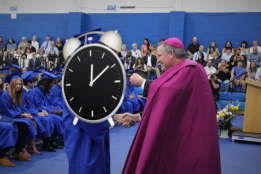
12h09
